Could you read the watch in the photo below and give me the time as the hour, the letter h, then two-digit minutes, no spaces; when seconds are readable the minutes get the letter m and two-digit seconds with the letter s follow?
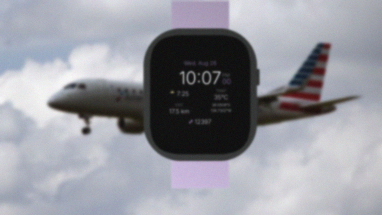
10h07
